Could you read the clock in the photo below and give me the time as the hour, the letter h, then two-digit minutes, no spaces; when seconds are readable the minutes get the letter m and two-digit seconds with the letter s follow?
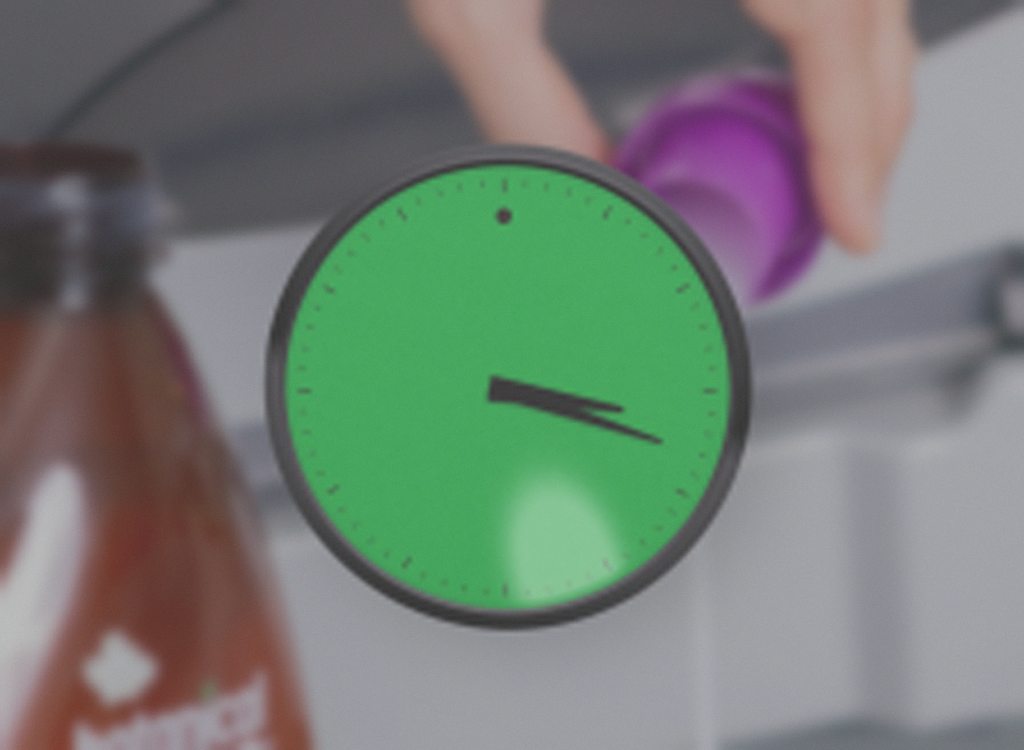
3h18
